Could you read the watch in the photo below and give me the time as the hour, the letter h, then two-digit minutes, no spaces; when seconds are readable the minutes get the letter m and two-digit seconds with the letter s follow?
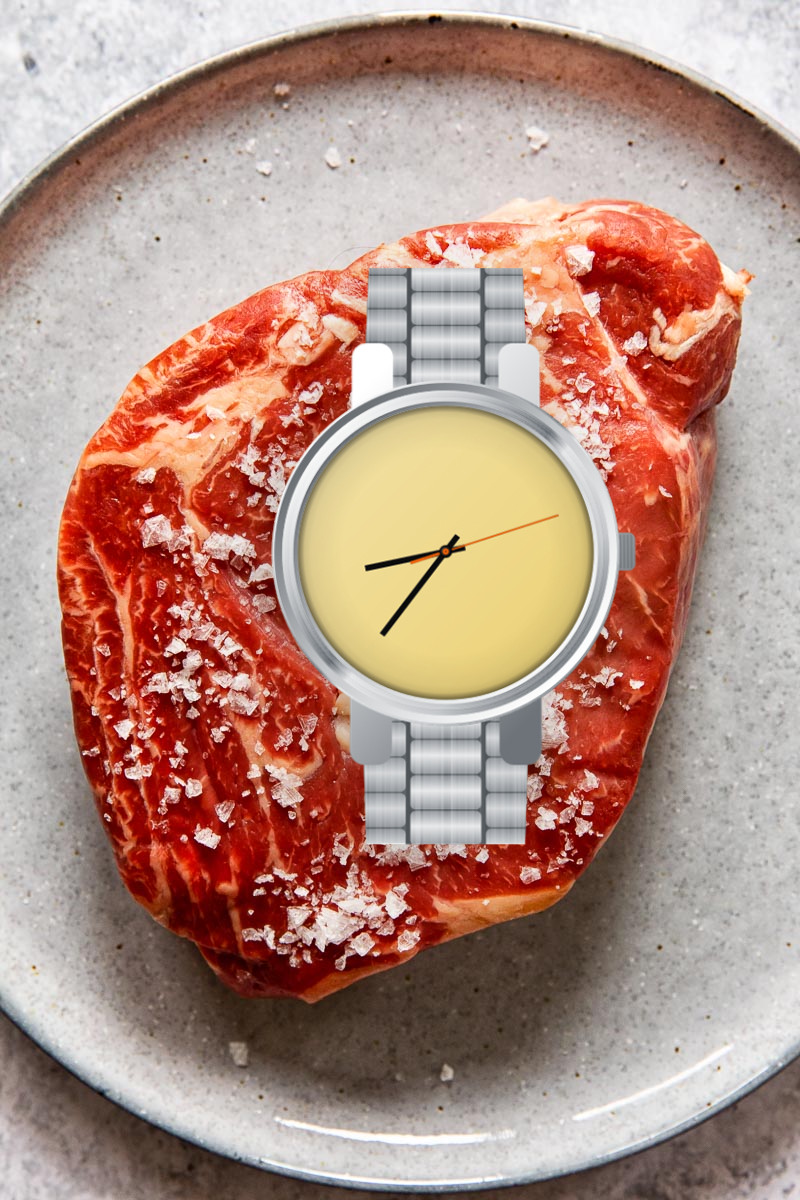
8h36m12s
